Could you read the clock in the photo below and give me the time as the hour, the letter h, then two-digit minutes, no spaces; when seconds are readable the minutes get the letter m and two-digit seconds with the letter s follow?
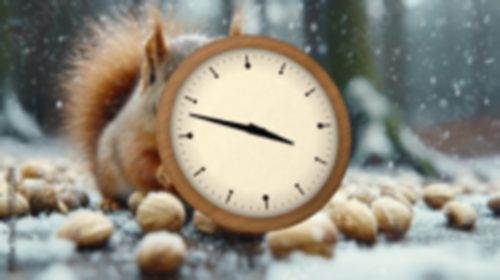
3h48
